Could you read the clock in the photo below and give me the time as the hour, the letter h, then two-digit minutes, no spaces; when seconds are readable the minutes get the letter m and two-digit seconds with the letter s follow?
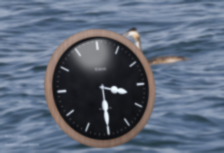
3h30
